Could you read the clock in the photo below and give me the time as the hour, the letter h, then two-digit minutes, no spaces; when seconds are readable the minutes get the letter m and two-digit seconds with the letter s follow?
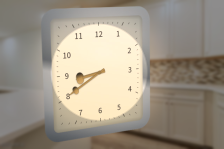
8h40
